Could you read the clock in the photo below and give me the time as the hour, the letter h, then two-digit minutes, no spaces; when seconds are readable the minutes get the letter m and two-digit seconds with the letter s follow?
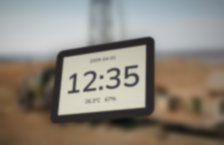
12h35
